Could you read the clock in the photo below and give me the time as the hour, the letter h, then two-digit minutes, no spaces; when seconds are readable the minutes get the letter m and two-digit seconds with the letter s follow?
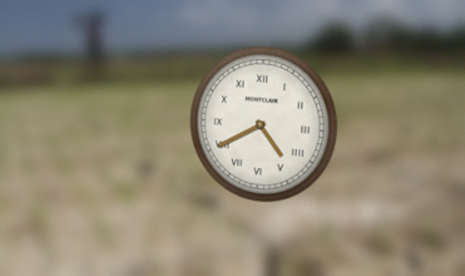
4h40
